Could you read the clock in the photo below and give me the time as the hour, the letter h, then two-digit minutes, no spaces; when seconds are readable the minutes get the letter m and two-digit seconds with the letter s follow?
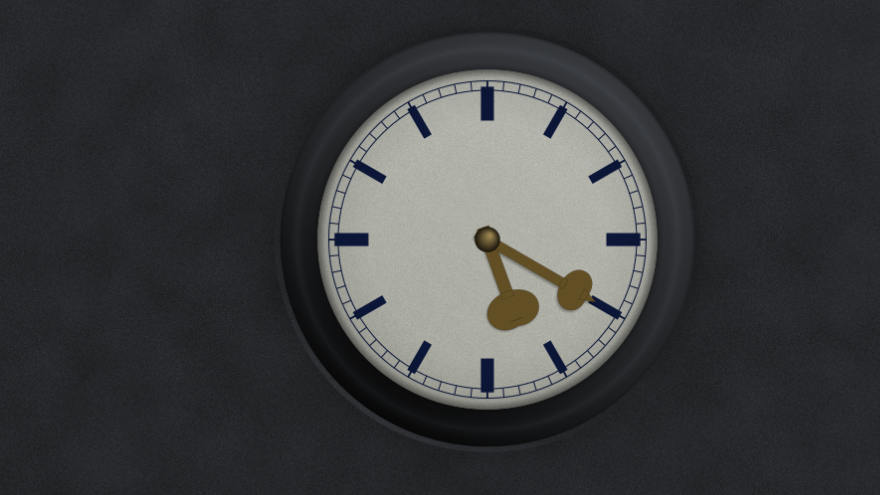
5h20
